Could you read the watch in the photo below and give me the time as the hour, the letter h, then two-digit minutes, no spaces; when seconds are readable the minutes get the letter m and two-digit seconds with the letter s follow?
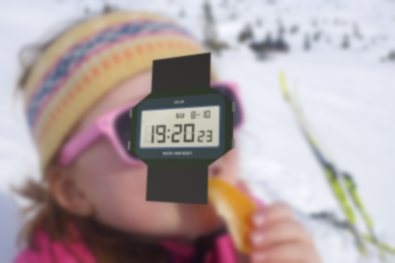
19h20m23s
